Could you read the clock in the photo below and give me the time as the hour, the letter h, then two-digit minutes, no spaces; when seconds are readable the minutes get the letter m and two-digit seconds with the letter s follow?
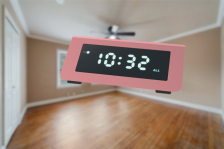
10h32
